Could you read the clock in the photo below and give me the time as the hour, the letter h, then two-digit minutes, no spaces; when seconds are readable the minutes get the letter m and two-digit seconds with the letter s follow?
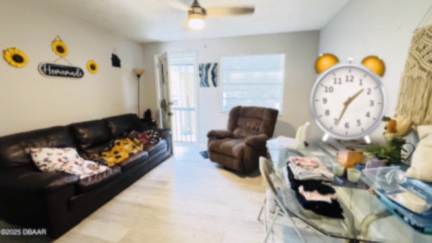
1h34
